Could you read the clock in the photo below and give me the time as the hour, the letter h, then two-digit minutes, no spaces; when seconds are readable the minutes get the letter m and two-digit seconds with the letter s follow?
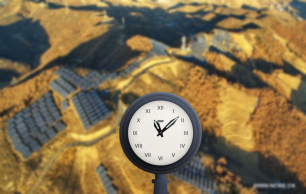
11h08
